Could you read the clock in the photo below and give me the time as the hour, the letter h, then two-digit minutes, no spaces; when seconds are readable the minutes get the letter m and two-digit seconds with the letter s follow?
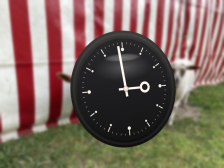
2h59
